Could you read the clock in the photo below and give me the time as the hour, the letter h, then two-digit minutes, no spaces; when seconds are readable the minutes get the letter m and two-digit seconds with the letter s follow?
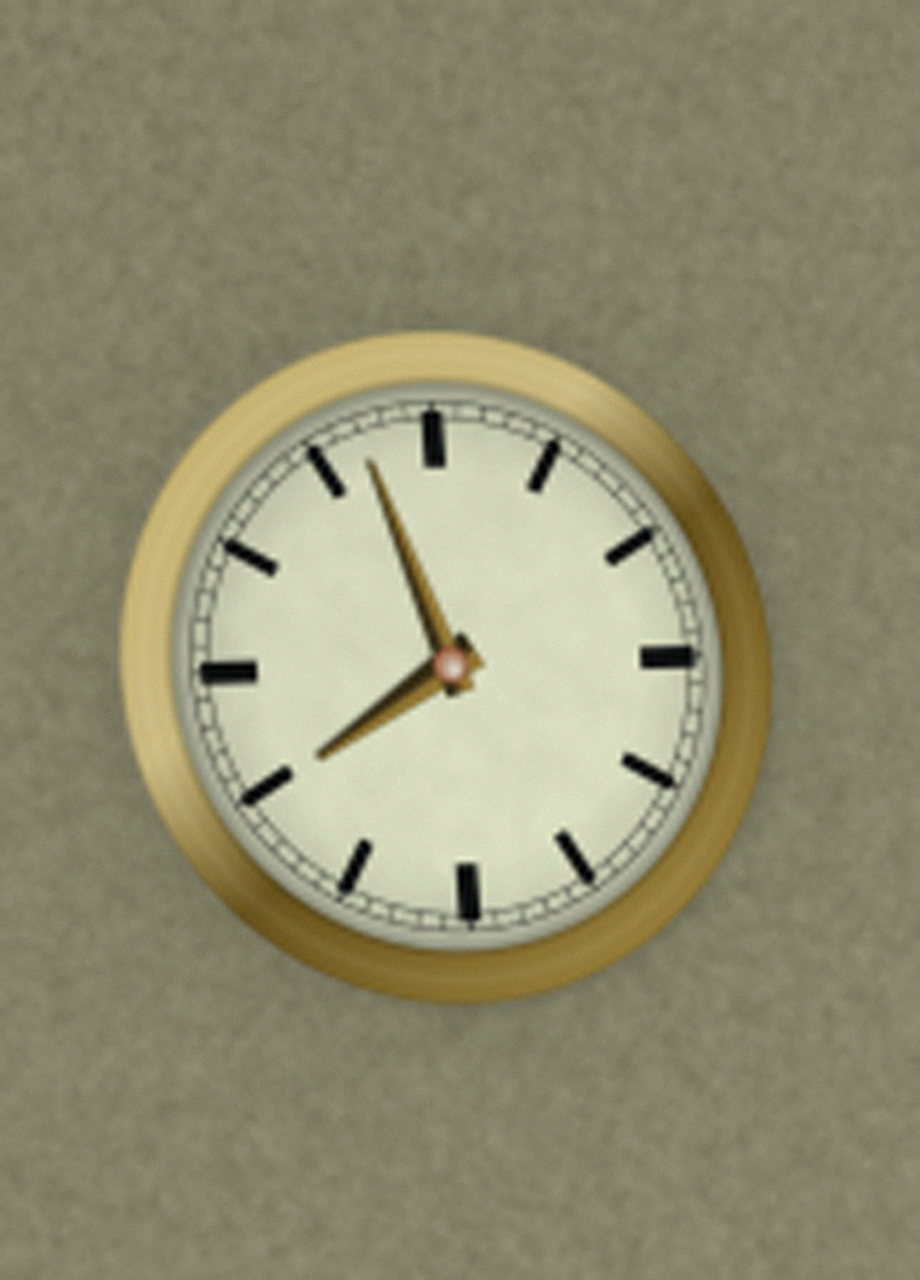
7h57
